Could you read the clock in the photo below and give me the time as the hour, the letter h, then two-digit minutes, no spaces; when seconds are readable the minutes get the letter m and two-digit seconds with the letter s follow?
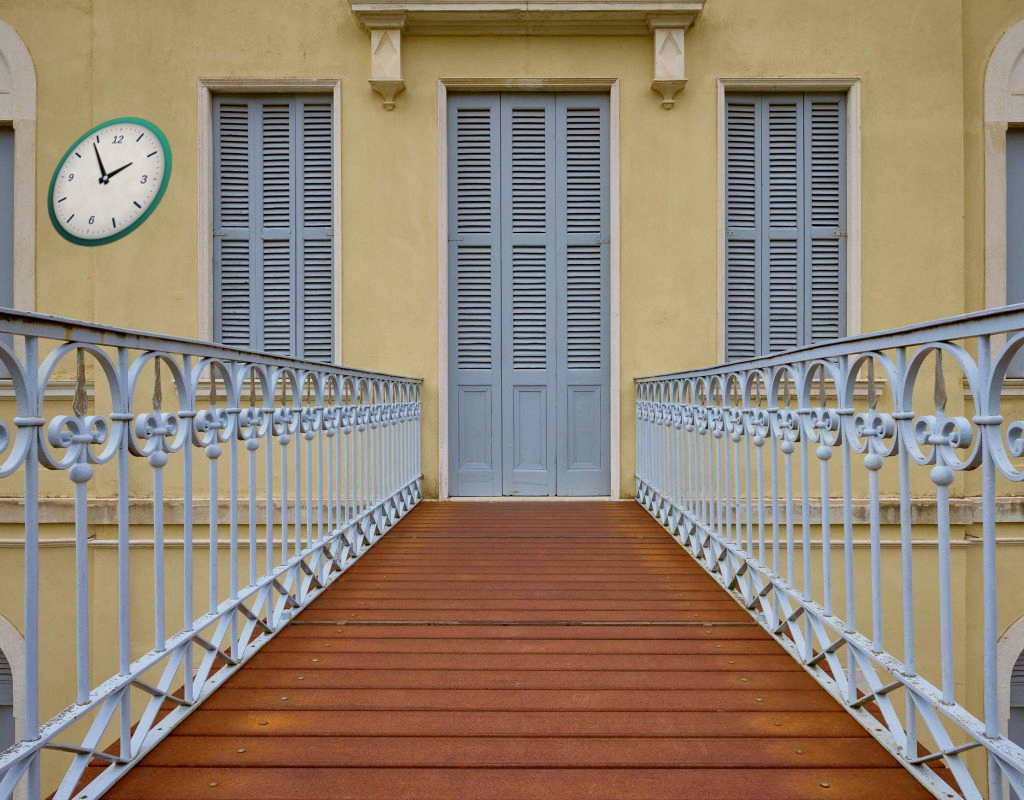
1h54
